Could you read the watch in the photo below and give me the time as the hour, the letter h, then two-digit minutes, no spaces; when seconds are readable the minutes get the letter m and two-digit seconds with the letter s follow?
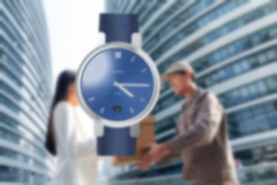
4h15
